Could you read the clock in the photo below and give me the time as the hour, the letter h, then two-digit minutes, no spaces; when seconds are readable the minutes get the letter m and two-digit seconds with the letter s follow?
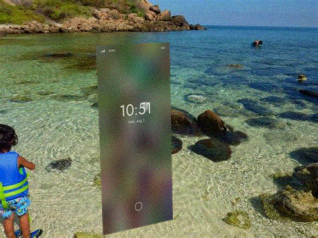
10h51
